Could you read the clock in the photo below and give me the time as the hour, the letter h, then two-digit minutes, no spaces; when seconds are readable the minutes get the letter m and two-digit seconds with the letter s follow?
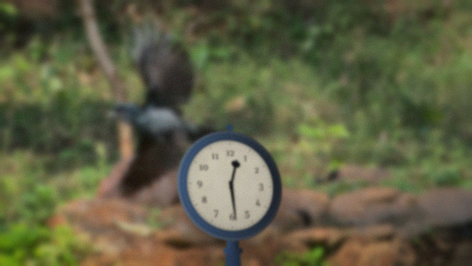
12h29
